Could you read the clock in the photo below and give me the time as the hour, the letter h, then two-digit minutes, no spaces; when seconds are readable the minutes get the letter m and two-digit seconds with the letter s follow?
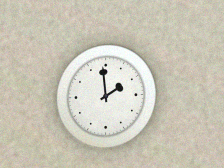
1h59
